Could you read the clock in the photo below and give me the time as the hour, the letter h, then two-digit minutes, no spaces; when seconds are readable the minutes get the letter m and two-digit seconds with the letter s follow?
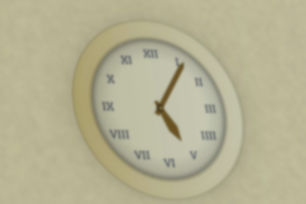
5h06
